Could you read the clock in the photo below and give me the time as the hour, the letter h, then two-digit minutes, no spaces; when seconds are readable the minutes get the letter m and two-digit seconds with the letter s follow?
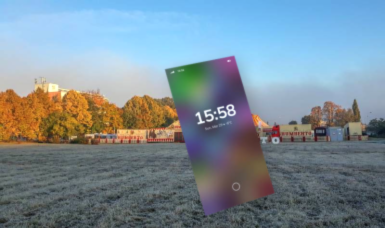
15h58
